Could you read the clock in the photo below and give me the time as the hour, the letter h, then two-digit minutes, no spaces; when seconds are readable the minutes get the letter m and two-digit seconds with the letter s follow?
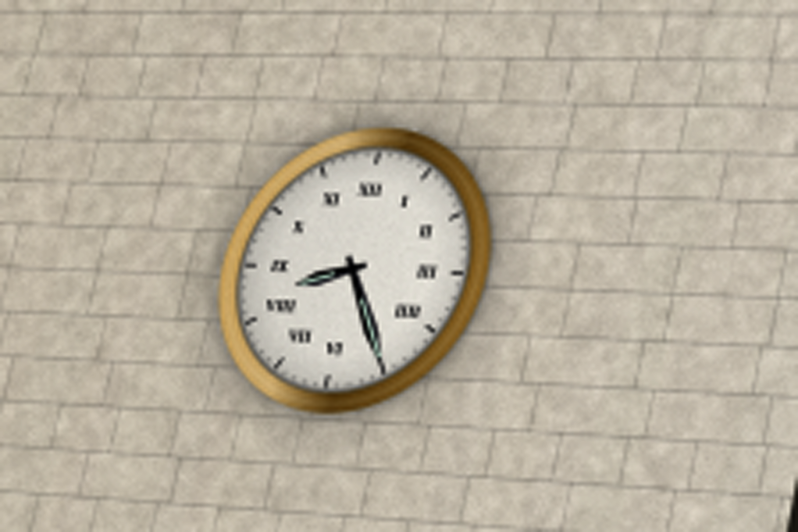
8h25
